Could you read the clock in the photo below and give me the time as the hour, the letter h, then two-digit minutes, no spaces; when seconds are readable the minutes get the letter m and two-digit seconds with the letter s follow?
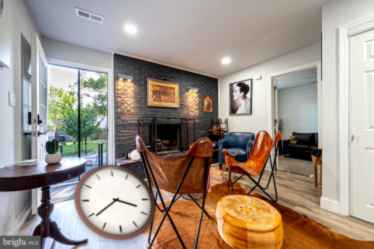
3h39
